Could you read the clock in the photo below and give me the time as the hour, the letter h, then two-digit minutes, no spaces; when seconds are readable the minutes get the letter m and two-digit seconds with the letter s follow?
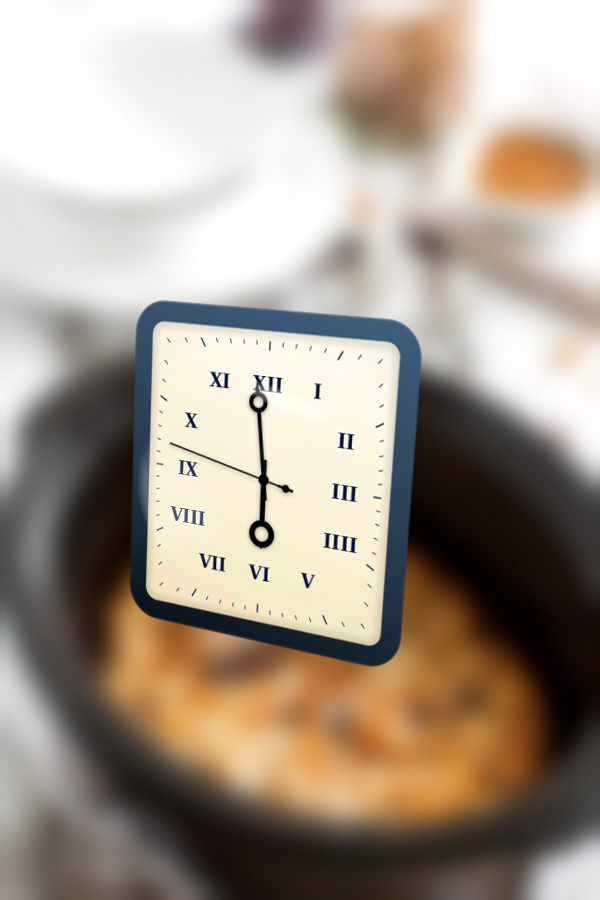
5h58m47s
